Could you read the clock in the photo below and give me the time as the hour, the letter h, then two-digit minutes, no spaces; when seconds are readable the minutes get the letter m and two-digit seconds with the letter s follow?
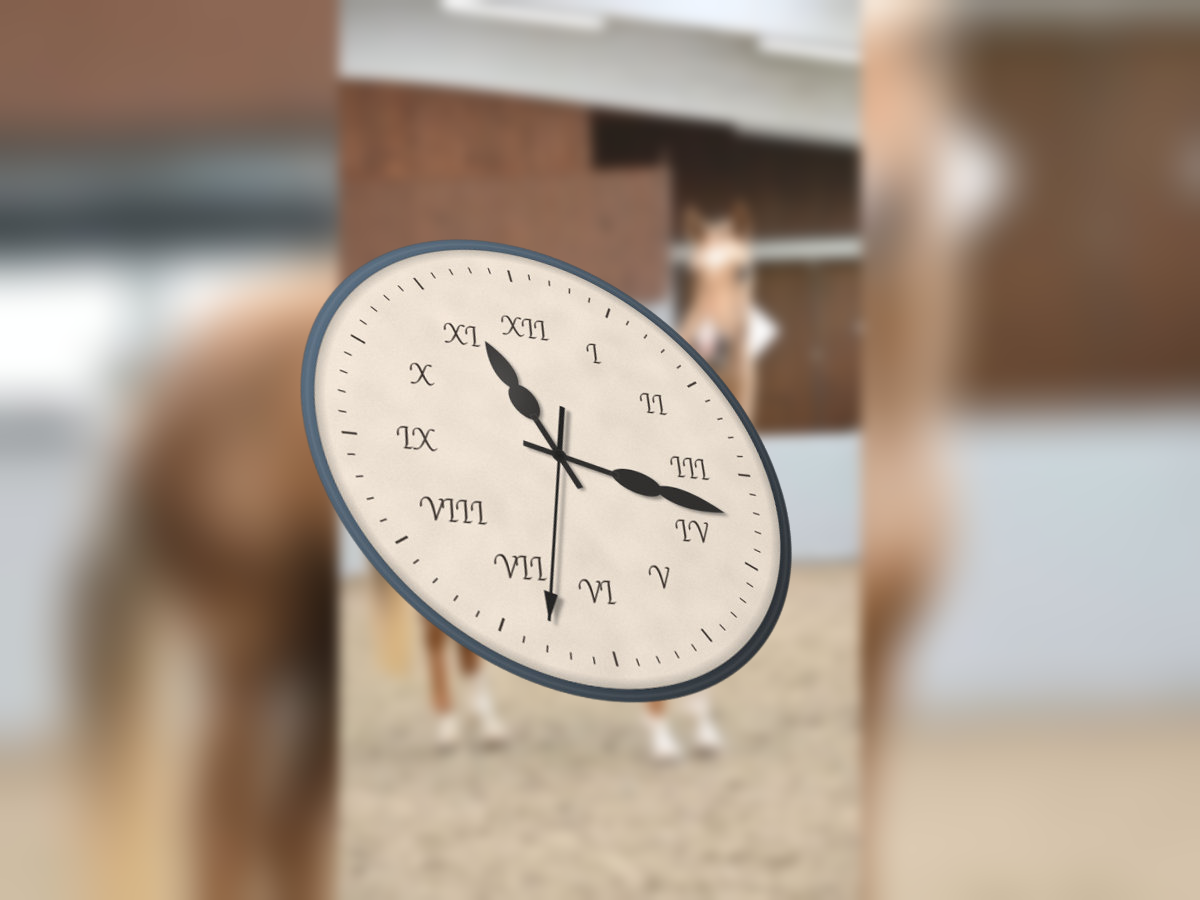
11h17m33s
